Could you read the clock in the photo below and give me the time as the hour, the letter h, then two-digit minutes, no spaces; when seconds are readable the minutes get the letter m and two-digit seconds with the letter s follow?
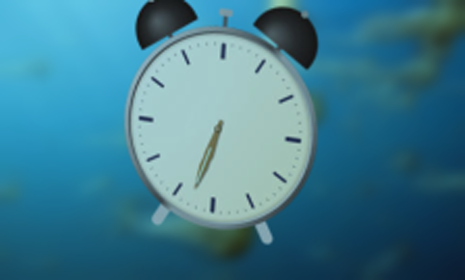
6h33
